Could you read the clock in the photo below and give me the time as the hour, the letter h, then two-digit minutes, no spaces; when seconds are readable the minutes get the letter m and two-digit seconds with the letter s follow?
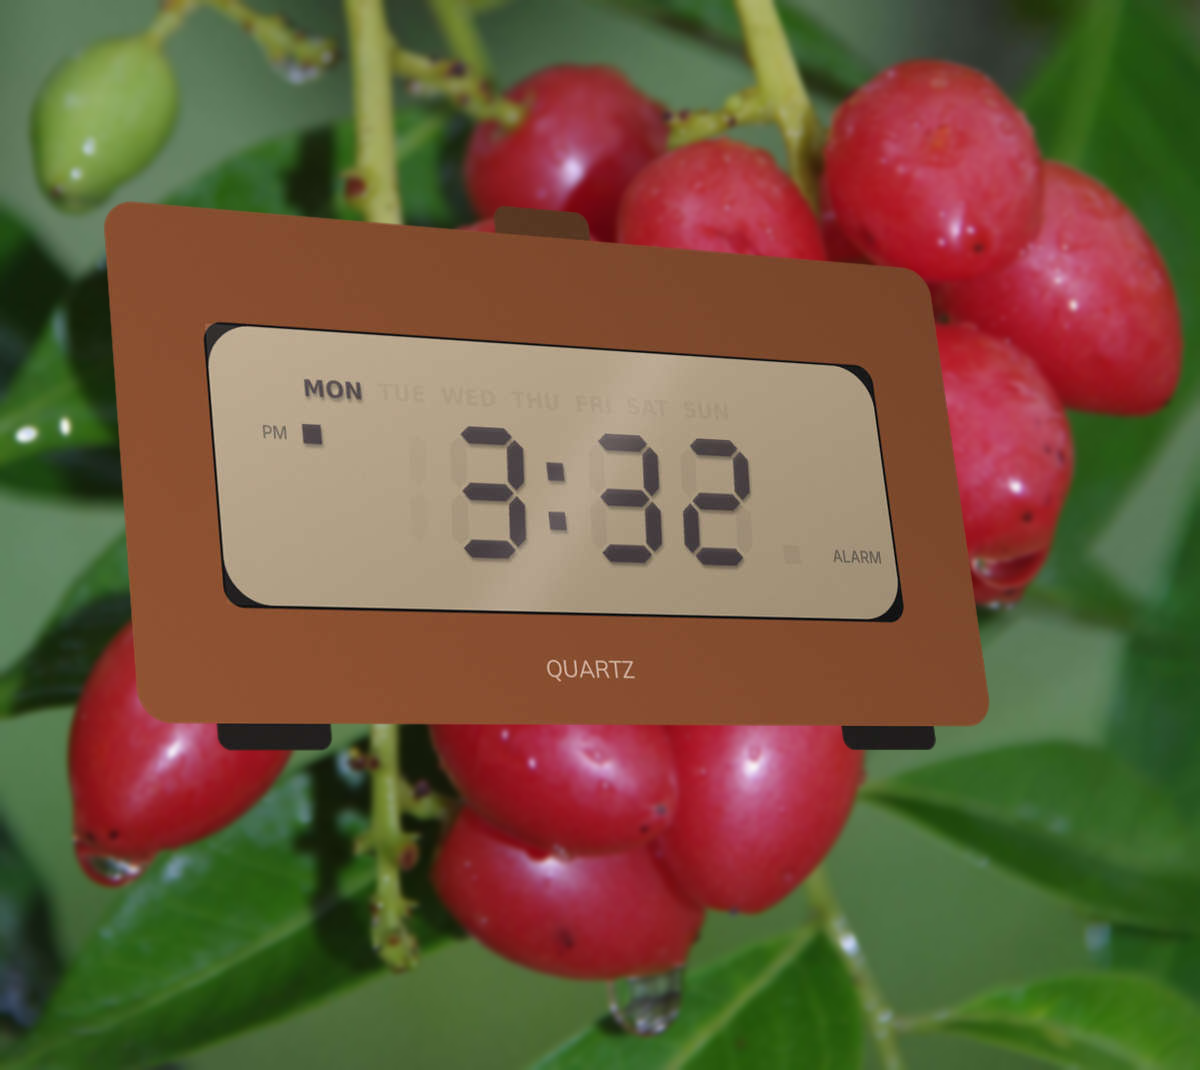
3h32
